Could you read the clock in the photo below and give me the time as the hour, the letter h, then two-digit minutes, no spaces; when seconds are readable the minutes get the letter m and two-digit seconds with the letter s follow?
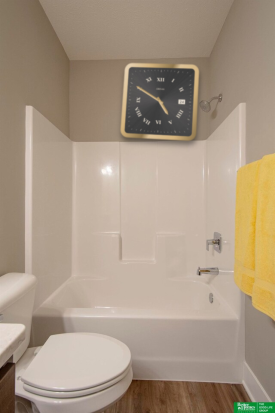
4h50
